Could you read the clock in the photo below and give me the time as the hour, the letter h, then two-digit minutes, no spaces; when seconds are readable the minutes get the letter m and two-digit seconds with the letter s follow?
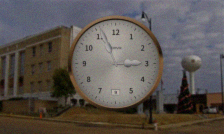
2h56
